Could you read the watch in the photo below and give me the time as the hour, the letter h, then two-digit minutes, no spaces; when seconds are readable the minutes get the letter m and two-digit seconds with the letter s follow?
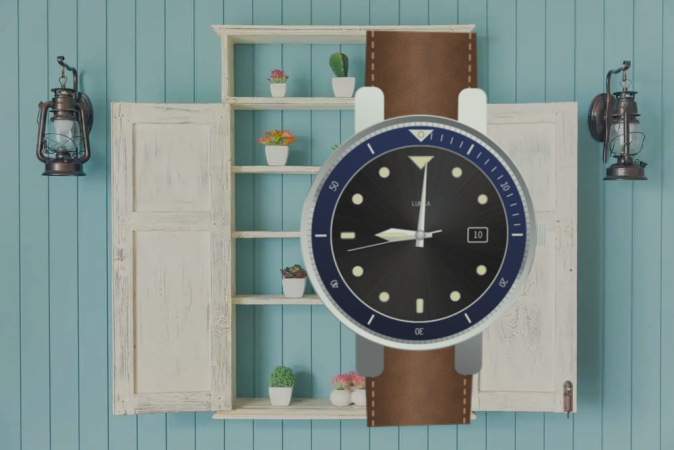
9h00m43s
